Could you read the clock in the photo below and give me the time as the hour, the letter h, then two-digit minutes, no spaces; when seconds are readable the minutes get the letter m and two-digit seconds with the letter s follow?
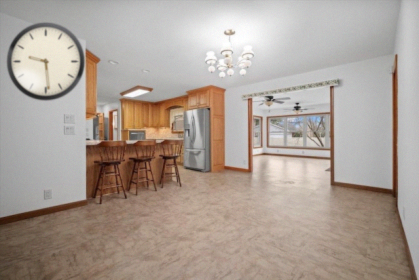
9h29
